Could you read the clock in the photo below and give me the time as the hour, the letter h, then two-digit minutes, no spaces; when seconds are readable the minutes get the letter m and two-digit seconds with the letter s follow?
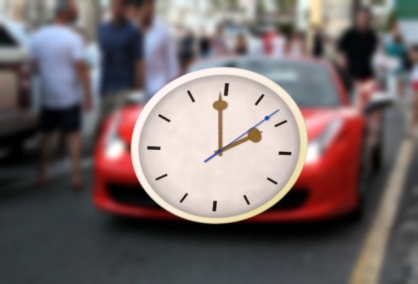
1h59m08s
